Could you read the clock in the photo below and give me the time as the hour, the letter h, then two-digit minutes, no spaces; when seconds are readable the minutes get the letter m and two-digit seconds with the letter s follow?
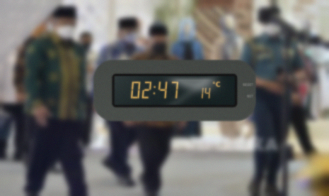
2h47
